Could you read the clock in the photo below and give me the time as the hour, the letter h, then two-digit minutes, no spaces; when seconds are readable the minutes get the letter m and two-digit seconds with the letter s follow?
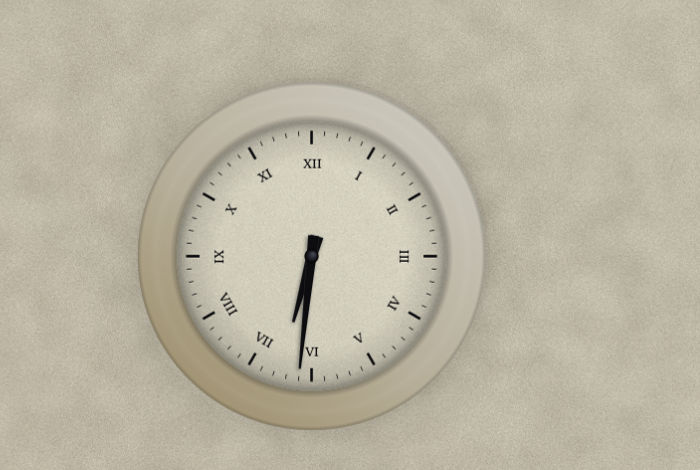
6h31
